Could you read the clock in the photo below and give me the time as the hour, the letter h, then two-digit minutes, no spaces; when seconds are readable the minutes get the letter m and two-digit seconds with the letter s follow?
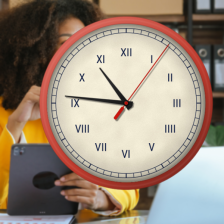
10h46m06s
